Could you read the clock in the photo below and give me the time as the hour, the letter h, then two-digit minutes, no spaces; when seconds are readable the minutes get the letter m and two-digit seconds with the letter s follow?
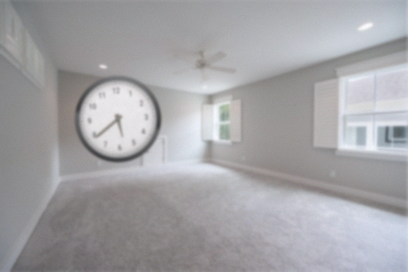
5h39
